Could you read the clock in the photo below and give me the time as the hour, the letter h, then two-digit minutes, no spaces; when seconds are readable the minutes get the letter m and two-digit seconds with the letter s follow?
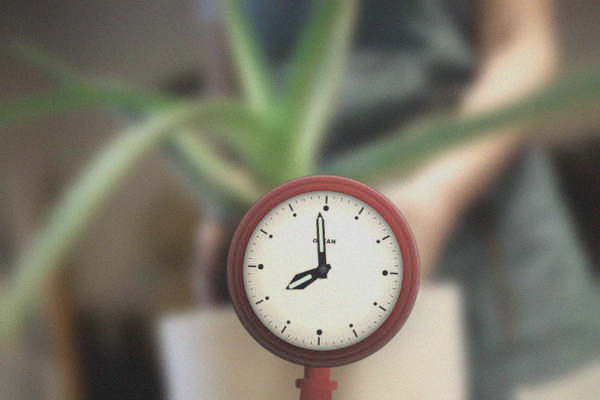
7h59
